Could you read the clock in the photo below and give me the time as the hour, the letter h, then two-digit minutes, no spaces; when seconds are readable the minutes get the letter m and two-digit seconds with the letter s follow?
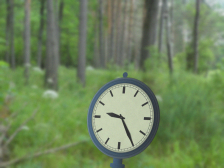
9h25
